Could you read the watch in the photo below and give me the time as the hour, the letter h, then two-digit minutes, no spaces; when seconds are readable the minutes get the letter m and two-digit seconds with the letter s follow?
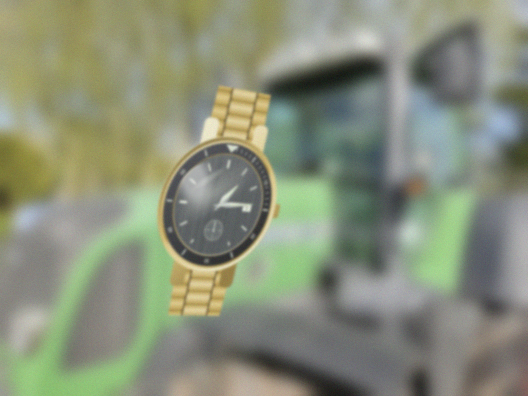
1h14
